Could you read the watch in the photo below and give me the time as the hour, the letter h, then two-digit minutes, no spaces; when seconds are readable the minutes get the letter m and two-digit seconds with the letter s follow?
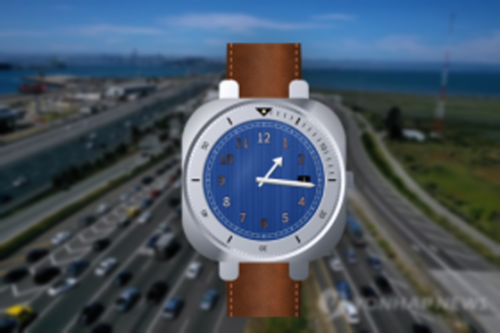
1h16
